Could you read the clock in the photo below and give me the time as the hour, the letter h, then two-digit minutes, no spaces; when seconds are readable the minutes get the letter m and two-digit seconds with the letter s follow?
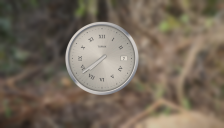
7h39
